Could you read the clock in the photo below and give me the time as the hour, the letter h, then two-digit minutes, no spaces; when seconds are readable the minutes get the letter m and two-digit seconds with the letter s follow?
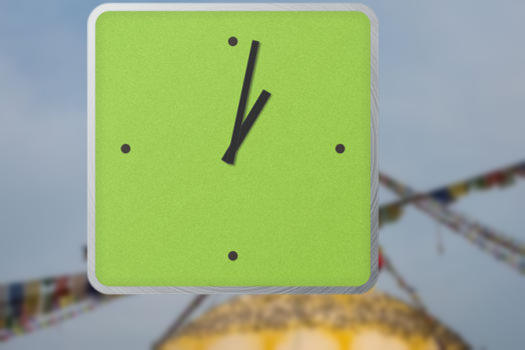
1h02
